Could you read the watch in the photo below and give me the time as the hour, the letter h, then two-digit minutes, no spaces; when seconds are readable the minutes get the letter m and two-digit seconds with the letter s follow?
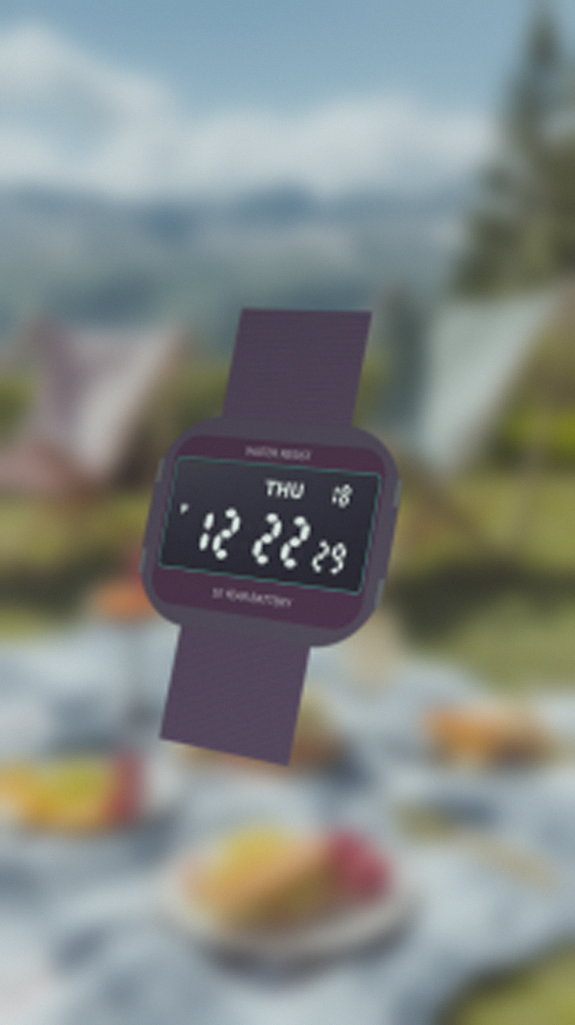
12h22m29s
